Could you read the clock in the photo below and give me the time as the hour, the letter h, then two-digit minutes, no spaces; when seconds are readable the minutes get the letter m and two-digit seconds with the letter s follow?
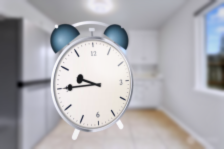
9h45
